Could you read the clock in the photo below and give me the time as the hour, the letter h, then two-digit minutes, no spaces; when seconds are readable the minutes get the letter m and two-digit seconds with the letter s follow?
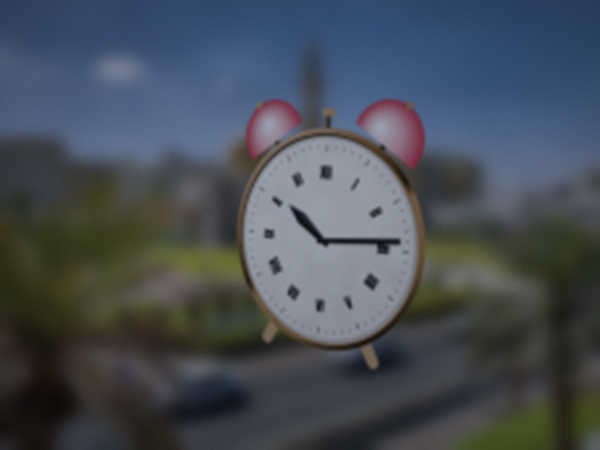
10h14
